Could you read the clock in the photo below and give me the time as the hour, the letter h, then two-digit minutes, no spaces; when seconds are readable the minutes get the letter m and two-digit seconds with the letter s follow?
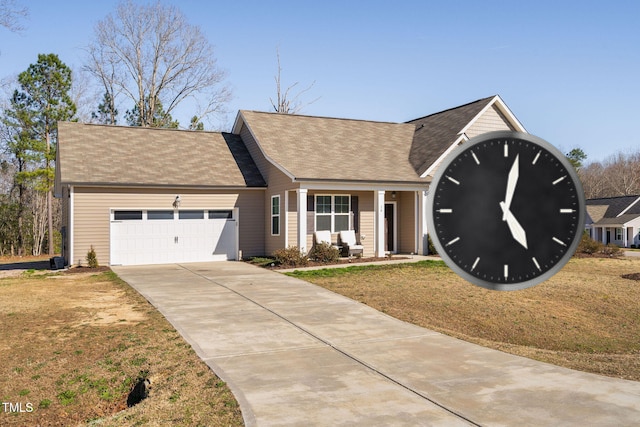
5h02
